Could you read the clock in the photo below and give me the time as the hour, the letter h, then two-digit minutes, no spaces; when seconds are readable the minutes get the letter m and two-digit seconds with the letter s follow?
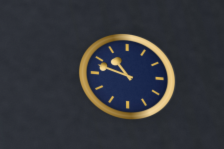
10h48
